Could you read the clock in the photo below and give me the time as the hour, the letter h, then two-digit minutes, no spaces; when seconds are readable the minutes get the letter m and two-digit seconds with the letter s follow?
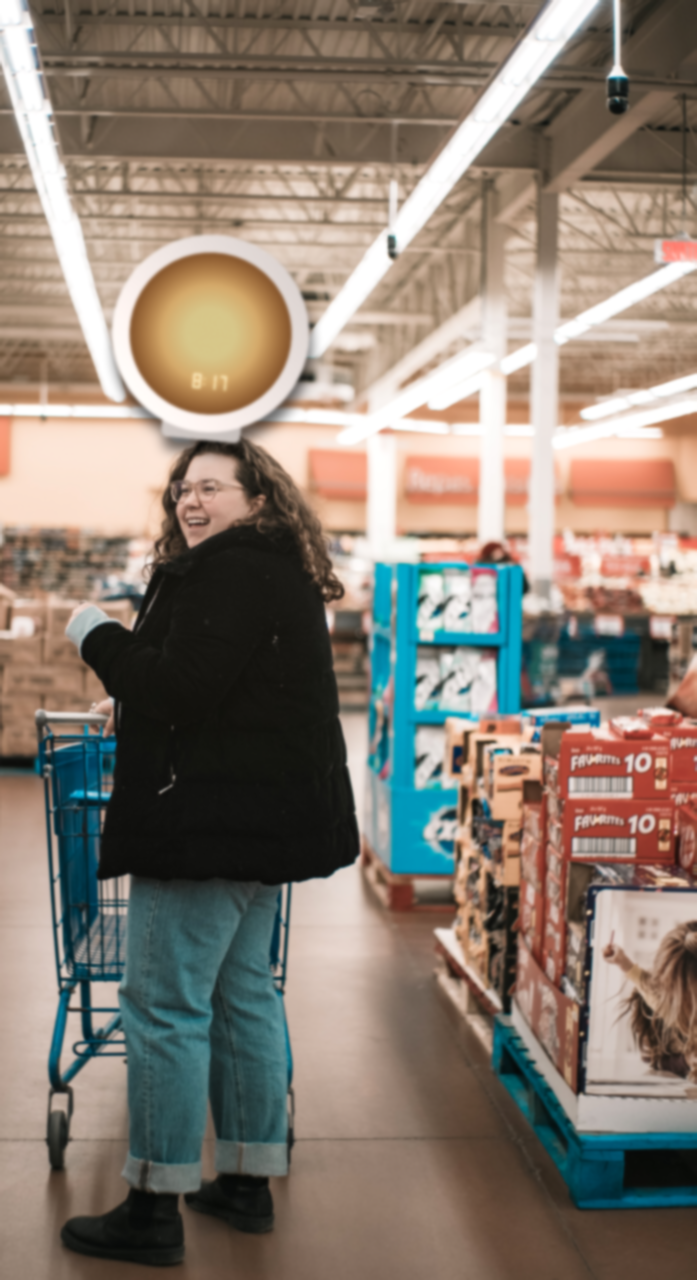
8h17
